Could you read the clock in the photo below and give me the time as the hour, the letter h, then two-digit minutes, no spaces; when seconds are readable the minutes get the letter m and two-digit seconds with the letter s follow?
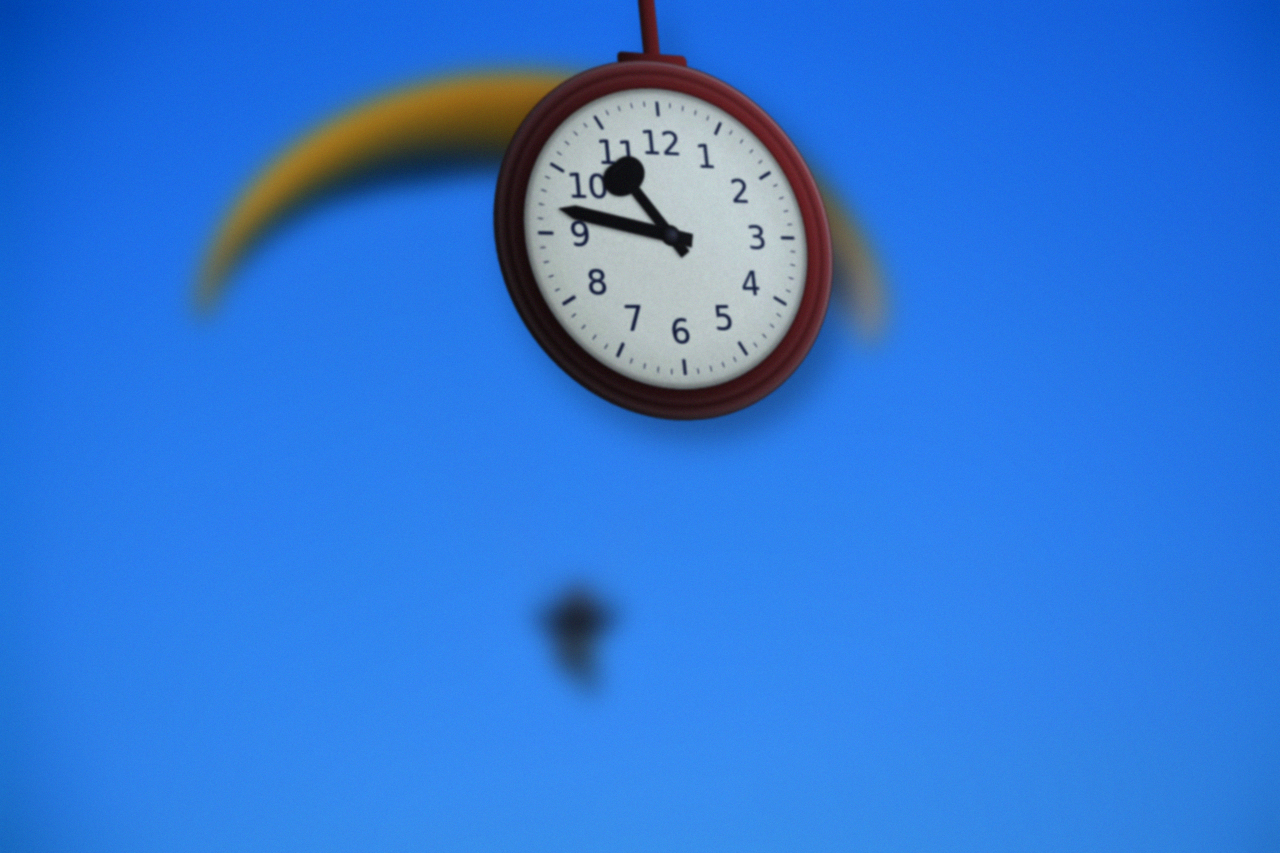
10h47
